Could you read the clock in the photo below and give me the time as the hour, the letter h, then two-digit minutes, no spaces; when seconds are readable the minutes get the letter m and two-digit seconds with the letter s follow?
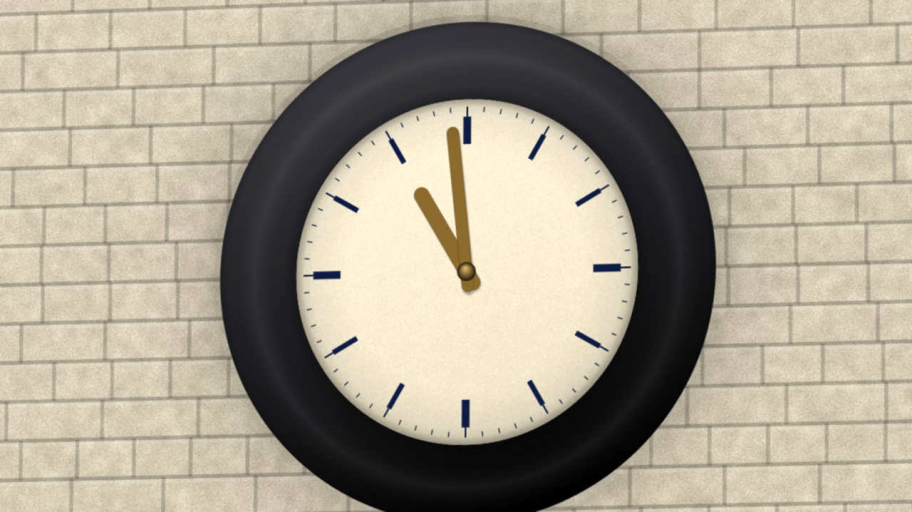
10h59
